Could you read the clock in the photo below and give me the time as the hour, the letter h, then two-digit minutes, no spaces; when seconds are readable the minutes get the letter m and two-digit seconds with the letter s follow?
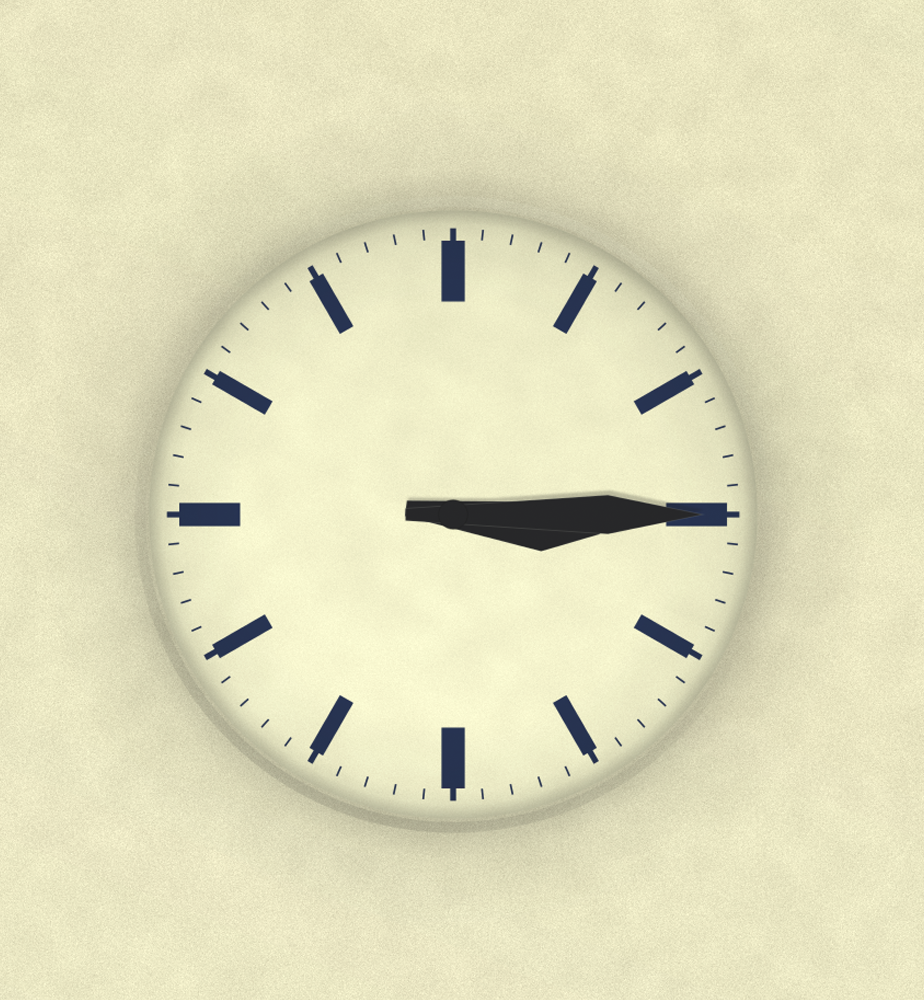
3h15
